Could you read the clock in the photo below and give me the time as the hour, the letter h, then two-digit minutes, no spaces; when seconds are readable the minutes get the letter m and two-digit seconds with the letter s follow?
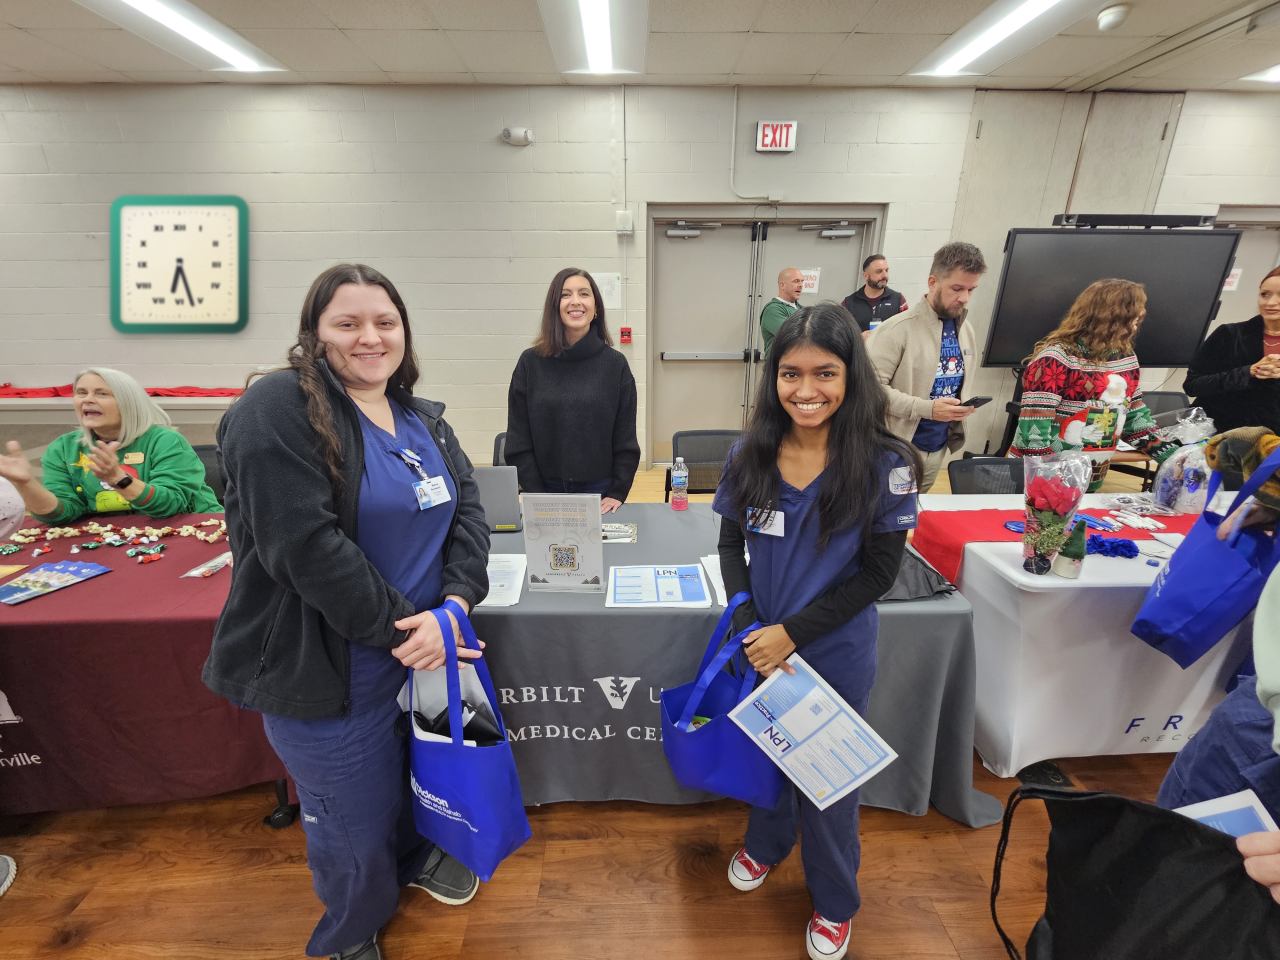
6h27
